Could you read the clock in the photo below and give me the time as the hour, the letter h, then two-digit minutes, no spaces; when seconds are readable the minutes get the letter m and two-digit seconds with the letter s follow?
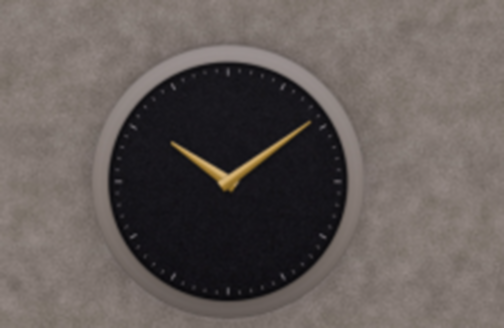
10h09
